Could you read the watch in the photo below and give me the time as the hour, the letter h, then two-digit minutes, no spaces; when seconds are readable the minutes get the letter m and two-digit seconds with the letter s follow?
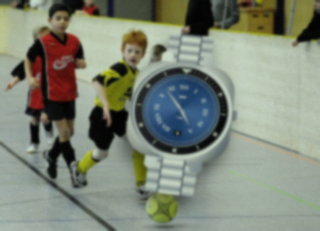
4h53
